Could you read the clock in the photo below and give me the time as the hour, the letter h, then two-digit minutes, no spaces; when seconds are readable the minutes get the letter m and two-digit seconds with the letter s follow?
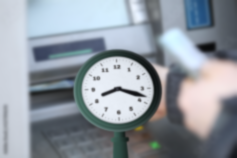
8h18
